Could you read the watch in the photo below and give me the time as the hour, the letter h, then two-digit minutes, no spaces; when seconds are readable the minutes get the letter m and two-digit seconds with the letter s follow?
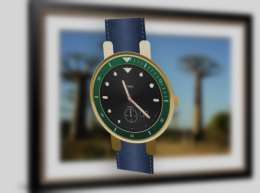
11h22
